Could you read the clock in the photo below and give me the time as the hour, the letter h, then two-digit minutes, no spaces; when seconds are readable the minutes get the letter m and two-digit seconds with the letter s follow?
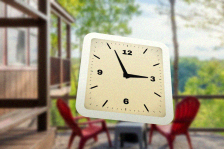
2h56
